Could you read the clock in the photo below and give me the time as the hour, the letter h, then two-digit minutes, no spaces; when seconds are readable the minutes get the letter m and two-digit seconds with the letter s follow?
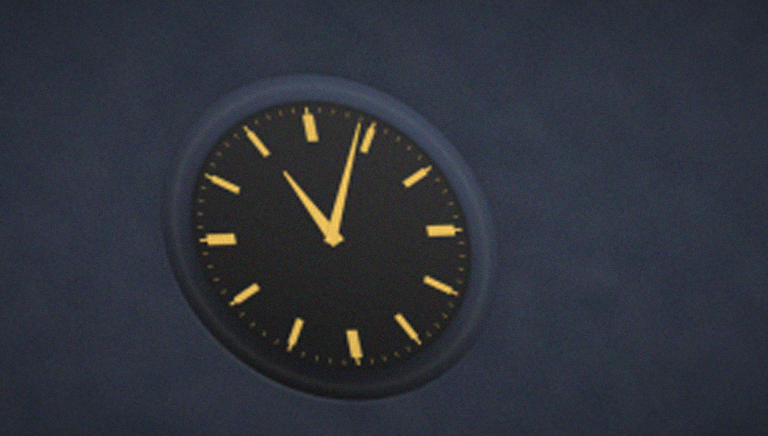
11h04
